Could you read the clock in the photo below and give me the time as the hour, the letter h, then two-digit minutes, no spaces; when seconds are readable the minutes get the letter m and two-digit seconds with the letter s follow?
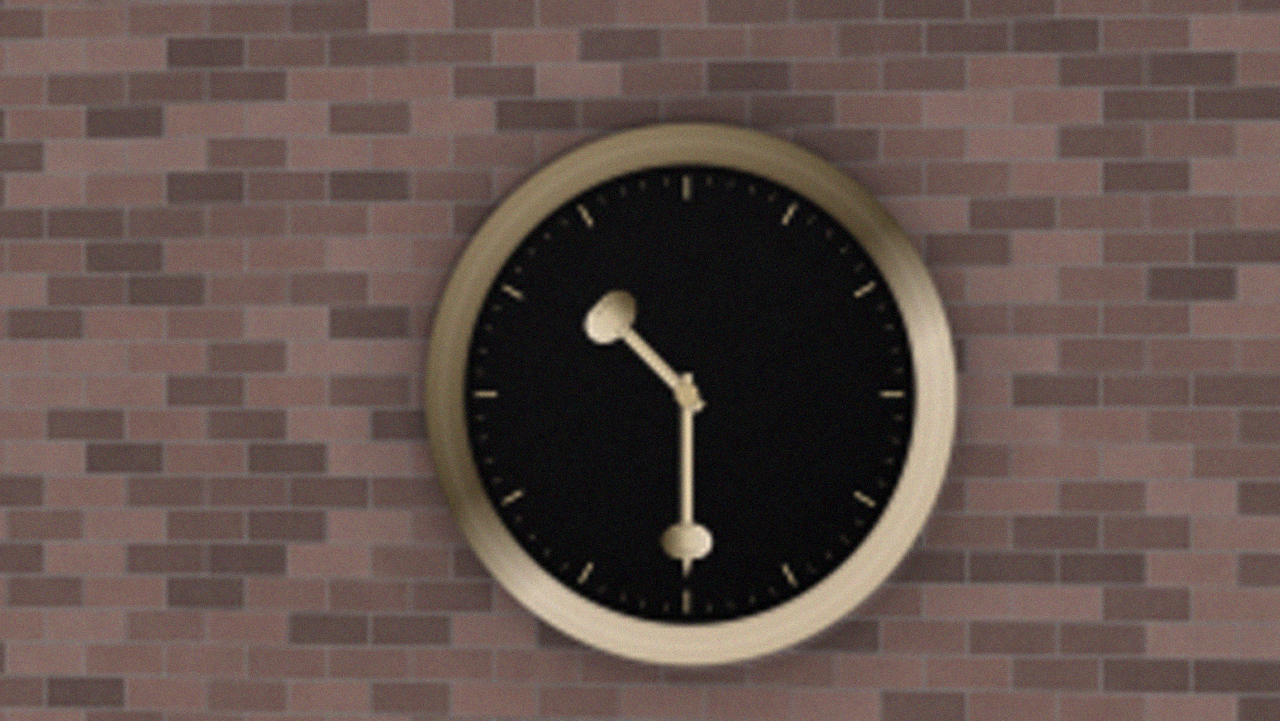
10h30
